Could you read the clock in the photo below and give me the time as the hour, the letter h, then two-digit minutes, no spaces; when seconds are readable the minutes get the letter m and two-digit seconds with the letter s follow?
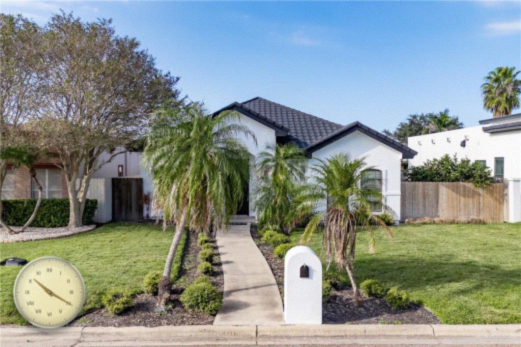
10h20
